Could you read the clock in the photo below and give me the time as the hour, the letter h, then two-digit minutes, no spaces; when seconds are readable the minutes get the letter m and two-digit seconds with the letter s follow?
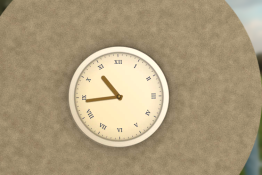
10h44
